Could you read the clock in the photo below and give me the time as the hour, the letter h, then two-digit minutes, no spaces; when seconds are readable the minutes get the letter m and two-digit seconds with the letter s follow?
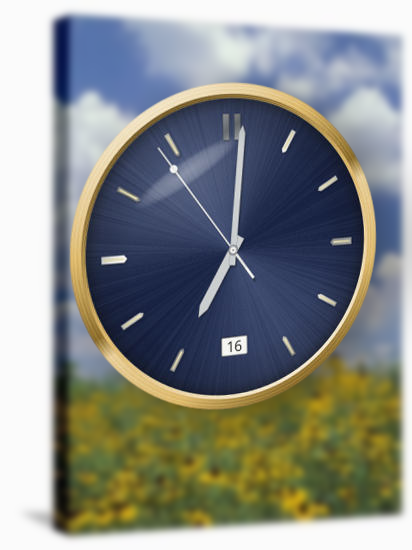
7h00m54s
